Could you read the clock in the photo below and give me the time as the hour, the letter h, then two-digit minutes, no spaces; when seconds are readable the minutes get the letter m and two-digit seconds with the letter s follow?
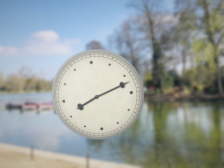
8h12
